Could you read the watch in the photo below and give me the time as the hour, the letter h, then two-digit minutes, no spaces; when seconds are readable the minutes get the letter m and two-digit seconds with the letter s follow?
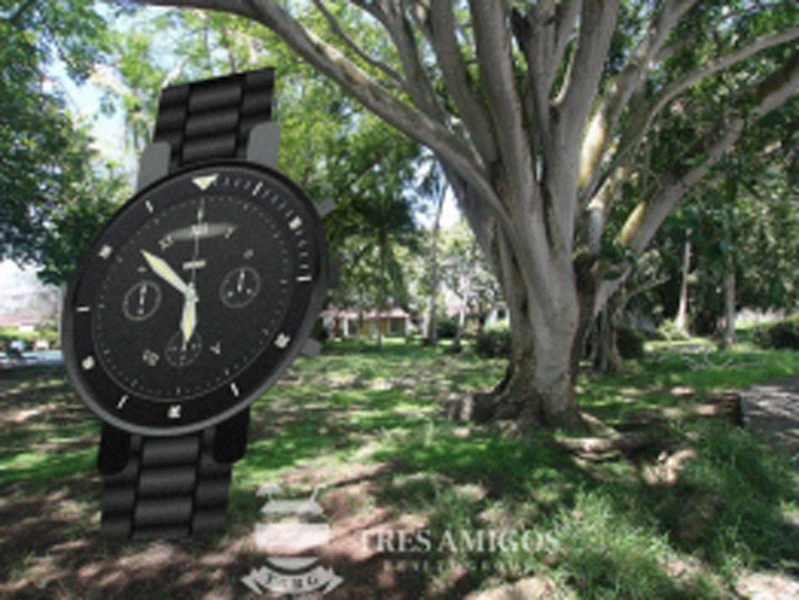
5h52
